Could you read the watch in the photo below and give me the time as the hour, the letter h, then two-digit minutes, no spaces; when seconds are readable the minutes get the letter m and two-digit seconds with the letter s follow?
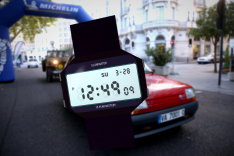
12h49m09s
